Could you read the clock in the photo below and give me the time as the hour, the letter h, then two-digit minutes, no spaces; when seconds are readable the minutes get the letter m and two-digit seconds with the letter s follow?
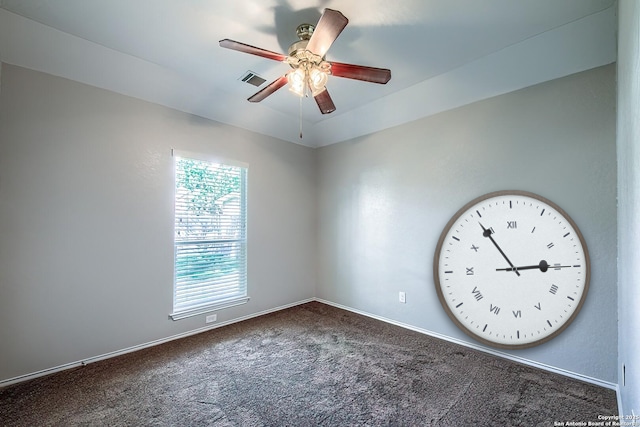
2h54m15s
